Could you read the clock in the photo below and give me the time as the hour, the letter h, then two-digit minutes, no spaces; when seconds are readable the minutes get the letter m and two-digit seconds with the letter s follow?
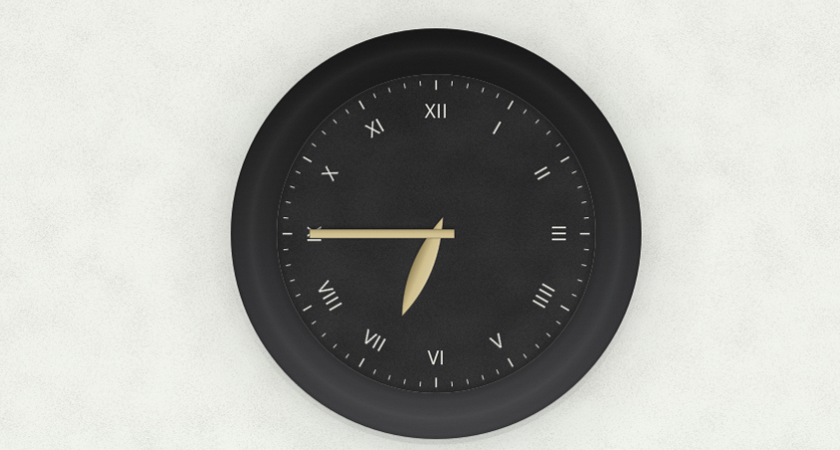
6h45
